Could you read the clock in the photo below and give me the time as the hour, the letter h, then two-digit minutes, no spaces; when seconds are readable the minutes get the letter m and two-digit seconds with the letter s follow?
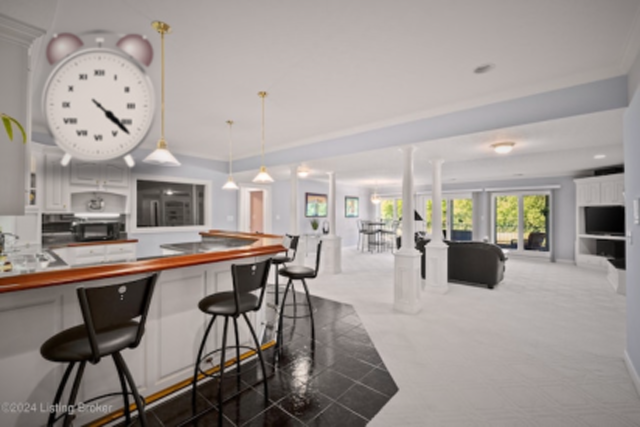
4h22
